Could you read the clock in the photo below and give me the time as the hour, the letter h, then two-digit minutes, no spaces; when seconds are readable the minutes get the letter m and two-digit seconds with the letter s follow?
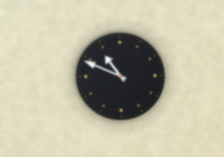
10h49
